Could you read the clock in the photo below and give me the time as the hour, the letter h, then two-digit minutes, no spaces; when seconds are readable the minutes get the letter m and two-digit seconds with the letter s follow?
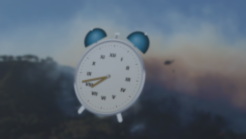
7h42
